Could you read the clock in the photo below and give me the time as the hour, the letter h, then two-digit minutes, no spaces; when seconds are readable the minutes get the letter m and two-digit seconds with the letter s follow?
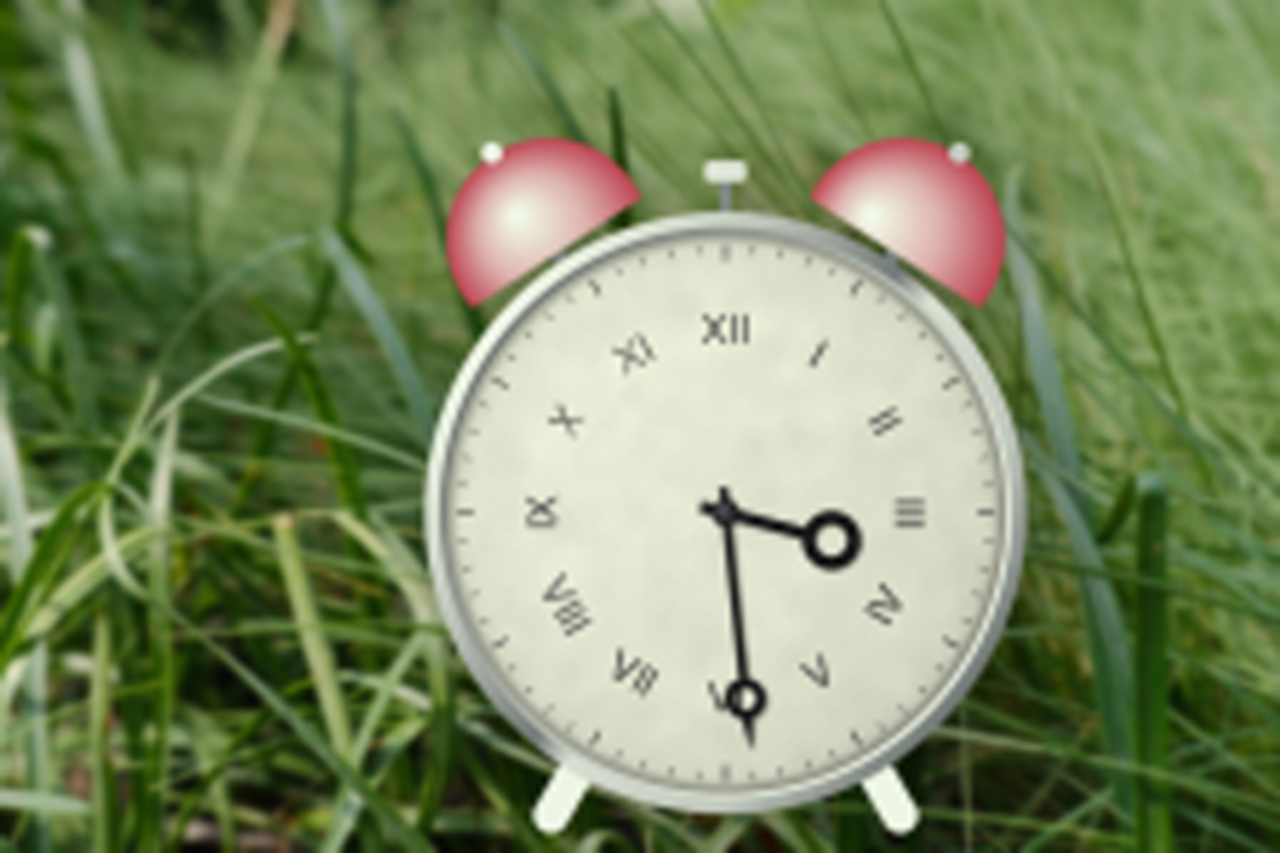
3h29
